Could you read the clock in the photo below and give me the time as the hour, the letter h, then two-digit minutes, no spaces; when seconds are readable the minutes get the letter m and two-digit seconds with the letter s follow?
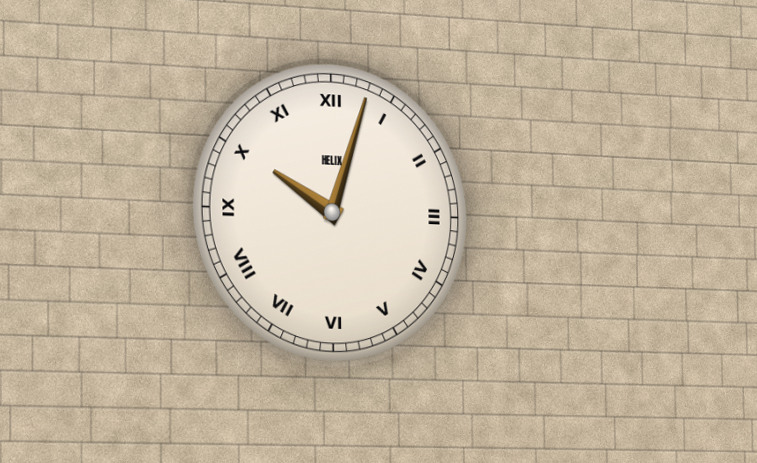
10h03
